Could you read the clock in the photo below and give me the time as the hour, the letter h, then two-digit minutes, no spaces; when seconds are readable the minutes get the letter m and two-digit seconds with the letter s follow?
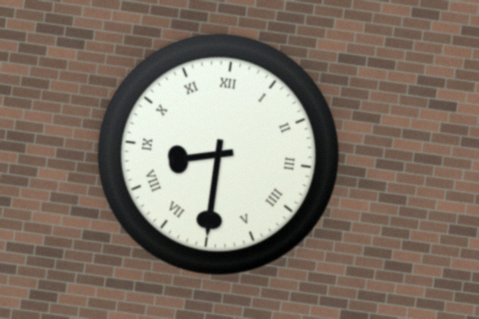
8h30
